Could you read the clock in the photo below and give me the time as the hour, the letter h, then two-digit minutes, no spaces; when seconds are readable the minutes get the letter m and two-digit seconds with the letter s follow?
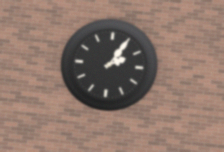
2h05
